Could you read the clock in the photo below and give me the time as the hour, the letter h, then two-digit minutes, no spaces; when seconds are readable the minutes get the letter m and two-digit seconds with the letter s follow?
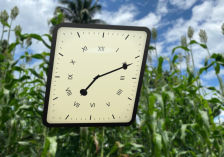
7h11
